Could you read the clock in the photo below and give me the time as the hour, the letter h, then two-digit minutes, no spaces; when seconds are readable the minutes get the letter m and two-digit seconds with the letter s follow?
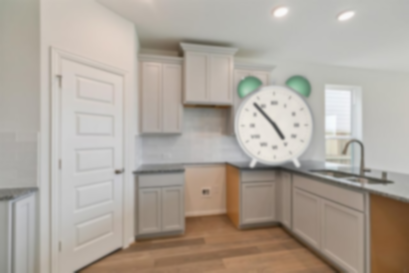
4h53
